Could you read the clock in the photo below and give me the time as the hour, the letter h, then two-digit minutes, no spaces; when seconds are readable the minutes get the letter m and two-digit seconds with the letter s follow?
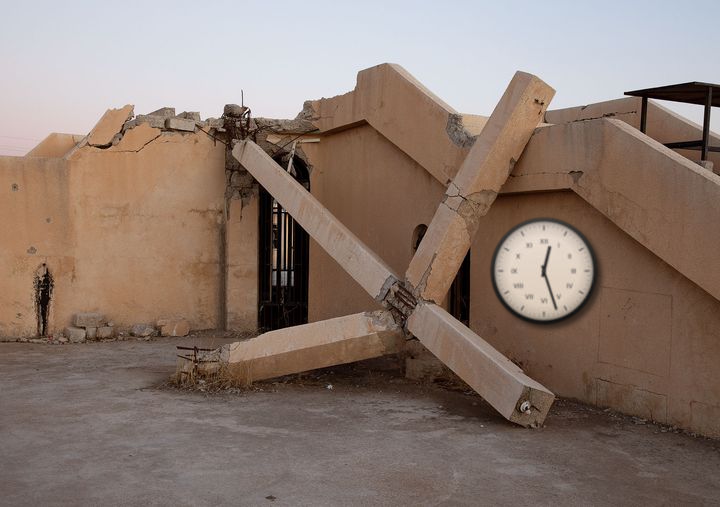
12h27
